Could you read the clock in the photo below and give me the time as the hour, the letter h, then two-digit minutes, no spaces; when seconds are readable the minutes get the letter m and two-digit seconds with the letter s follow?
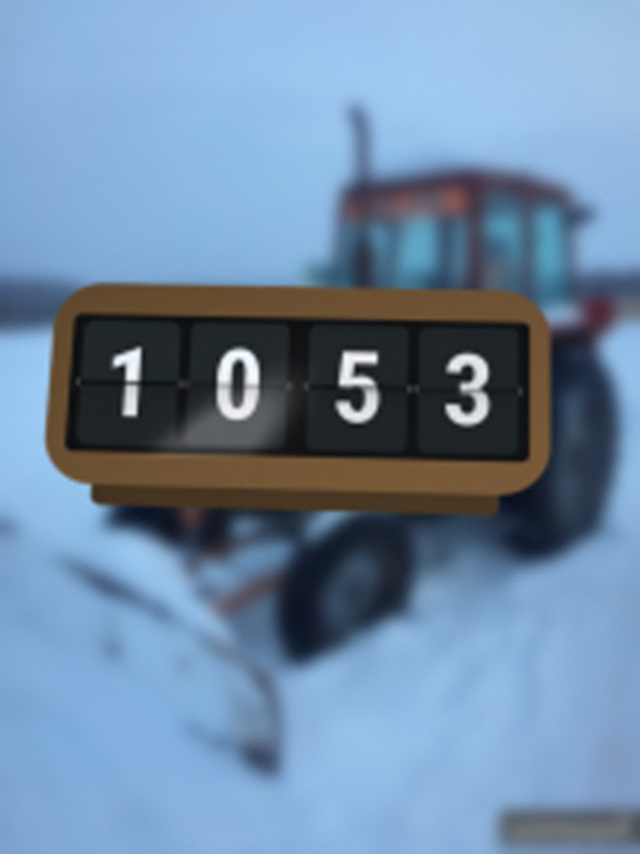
10h53
